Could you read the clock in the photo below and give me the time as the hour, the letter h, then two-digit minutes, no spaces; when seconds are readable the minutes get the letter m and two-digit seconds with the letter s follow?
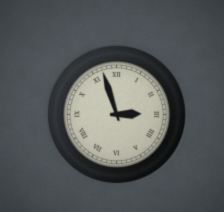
2h57
